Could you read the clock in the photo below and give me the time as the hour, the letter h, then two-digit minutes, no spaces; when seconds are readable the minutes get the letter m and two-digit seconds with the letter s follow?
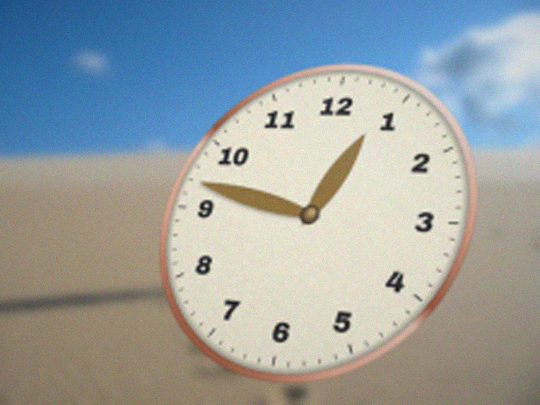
12h47
